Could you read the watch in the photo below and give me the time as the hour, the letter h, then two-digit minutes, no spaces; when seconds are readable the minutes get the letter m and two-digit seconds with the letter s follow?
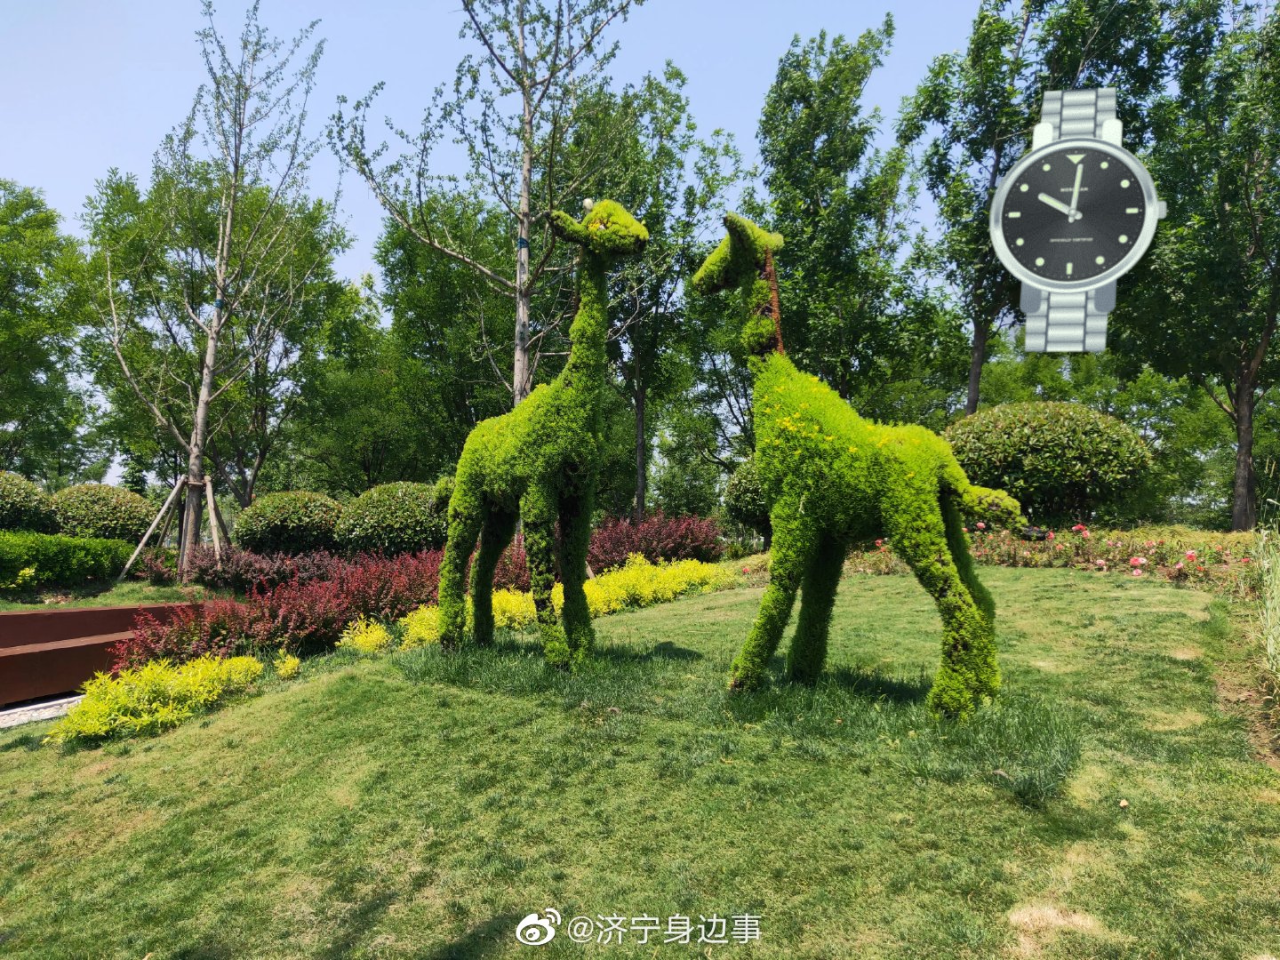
10h01
